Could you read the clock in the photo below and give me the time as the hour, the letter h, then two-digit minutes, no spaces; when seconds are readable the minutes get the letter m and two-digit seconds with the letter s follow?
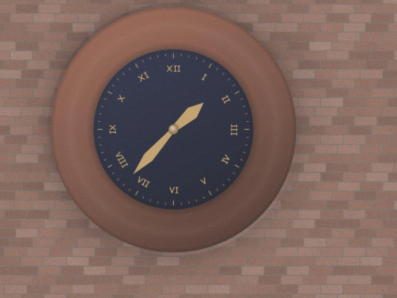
1h37
